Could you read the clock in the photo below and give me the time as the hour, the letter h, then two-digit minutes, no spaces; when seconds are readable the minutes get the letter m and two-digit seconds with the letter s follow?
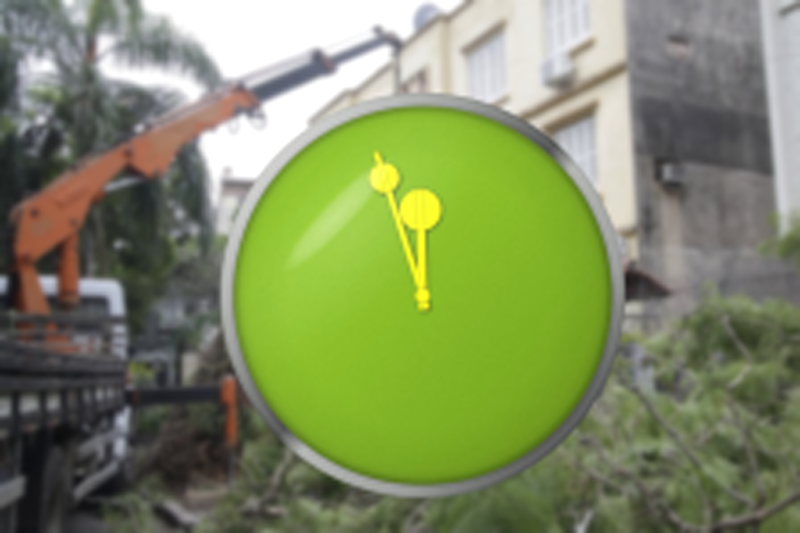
11h57
